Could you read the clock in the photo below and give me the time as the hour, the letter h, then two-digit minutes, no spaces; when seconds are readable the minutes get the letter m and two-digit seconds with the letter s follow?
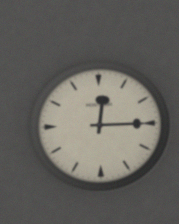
12h15
